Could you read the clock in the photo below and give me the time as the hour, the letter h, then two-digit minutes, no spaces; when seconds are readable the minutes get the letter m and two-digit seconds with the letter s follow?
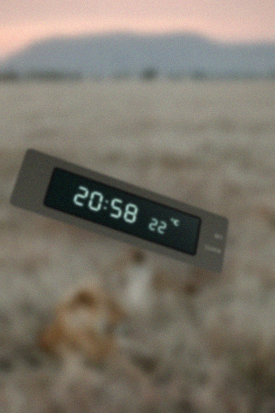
20h58
